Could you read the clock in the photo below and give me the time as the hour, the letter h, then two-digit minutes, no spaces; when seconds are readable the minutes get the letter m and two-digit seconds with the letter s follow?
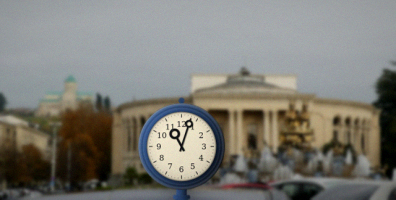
11h03
